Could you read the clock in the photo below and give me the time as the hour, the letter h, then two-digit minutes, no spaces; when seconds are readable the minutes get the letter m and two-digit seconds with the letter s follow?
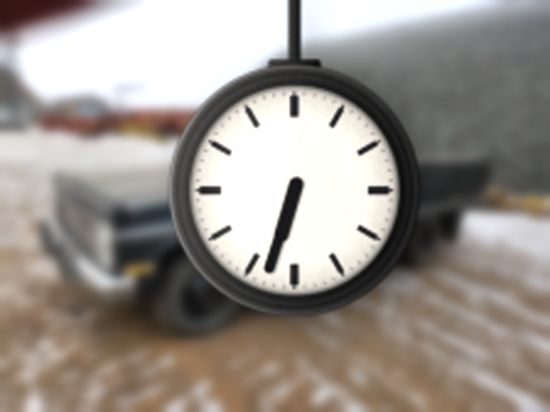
6h33
